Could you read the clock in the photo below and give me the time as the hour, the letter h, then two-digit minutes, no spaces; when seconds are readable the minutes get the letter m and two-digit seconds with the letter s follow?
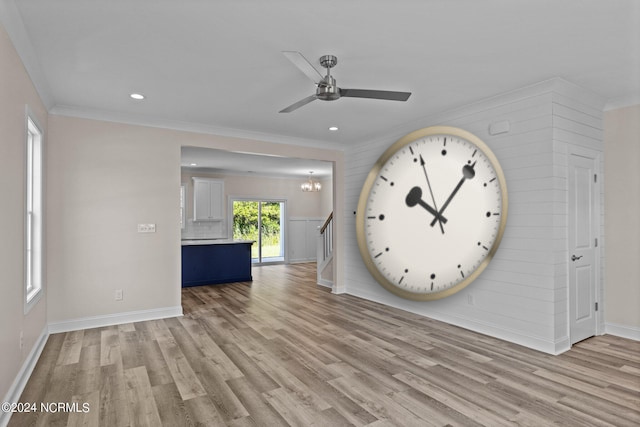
10h05m56s
